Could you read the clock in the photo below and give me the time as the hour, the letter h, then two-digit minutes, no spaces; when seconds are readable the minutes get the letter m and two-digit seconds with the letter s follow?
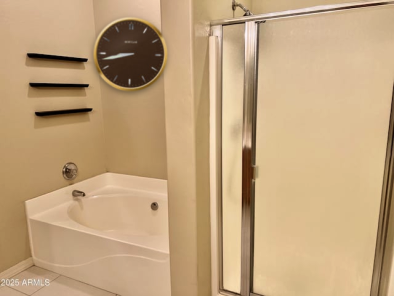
8h43
